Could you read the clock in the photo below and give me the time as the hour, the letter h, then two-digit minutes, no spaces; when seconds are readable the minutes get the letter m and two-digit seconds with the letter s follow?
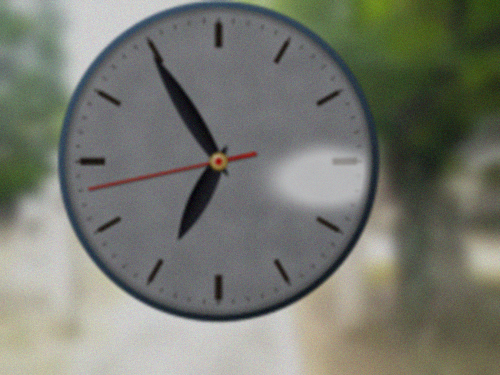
6h54m43s
